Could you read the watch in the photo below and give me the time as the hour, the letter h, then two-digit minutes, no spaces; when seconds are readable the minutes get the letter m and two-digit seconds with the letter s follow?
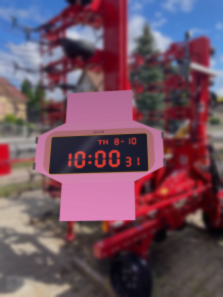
10h00m31s
